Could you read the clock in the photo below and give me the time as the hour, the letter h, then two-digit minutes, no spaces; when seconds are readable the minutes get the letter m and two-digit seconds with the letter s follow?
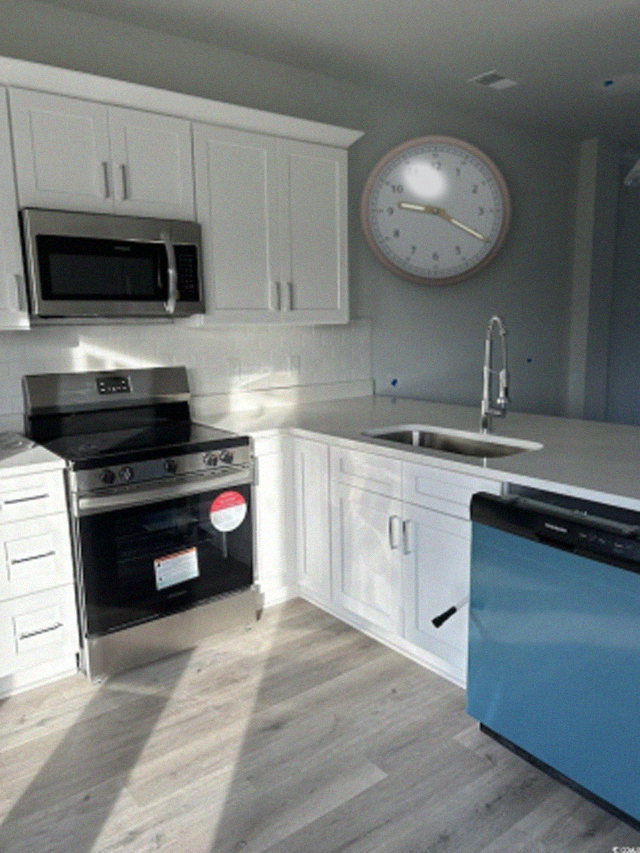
9h20
